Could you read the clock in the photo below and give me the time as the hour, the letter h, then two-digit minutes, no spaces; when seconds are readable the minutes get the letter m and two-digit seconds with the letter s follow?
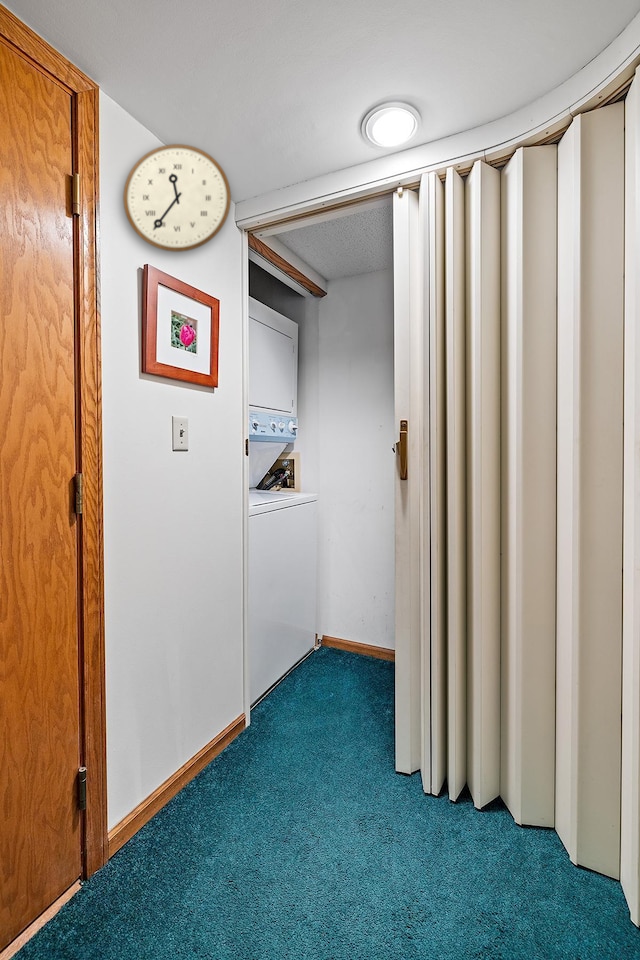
11h36
